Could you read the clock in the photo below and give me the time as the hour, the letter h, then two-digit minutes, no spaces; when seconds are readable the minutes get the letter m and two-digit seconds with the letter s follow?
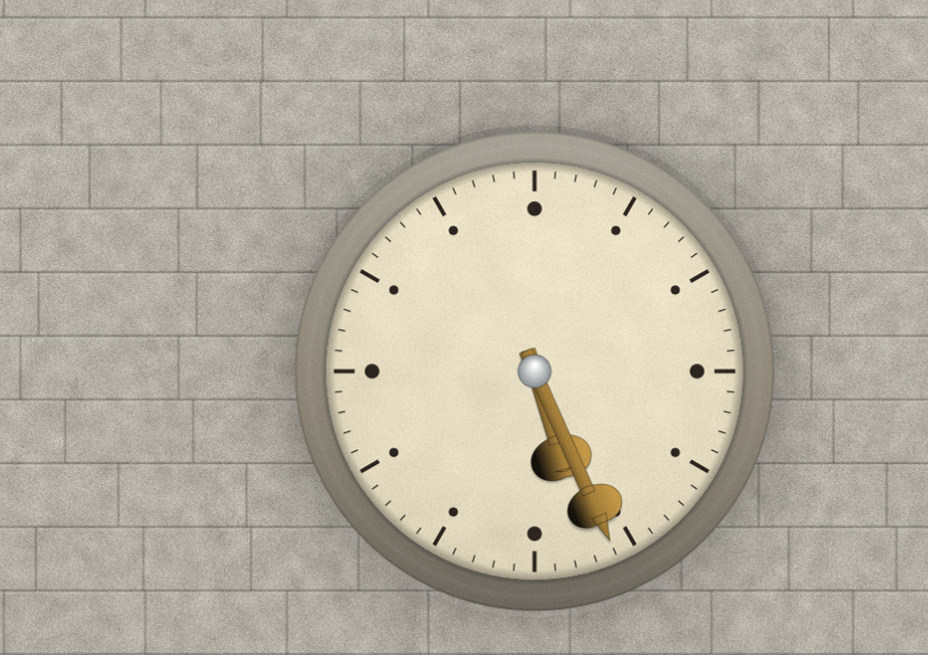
5h26
